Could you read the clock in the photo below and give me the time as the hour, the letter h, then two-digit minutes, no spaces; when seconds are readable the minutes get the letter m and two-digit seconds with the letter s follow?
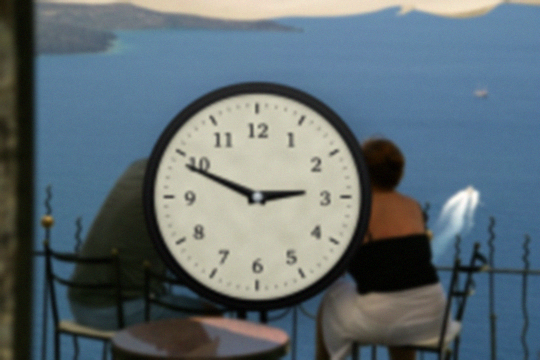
2h49
